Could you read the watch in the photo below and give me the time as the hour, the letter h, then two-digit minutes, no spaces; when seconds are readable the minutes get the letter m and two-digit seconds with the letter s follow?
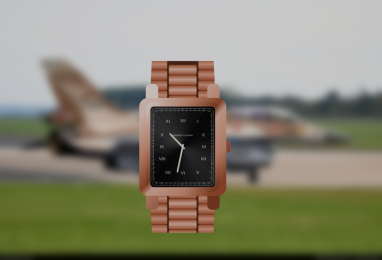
10h32
